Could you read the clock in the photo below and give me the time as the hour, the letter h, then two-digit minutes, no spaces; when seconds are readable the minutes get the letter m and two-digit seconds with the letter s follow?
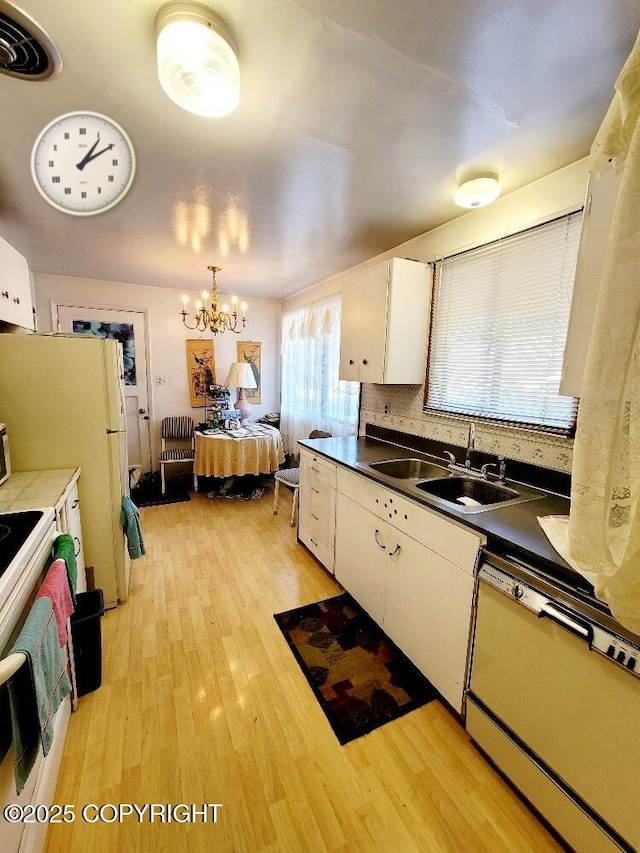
1h10
